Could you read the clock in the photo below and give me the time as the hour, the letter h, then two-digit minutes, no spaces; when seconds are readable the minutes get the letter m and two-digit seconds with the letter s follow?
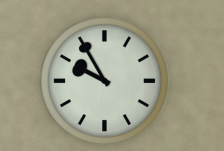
9h55
